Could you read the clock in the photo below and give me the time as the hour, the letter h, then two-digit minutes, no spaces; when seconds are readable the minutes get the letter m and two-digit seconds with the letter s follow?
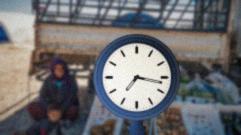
7h17
